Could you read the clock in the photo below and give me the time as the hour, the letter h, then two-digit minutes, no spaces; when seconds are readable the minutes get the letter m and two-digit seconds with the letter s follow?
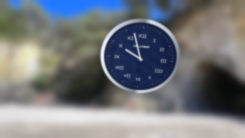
9h57
